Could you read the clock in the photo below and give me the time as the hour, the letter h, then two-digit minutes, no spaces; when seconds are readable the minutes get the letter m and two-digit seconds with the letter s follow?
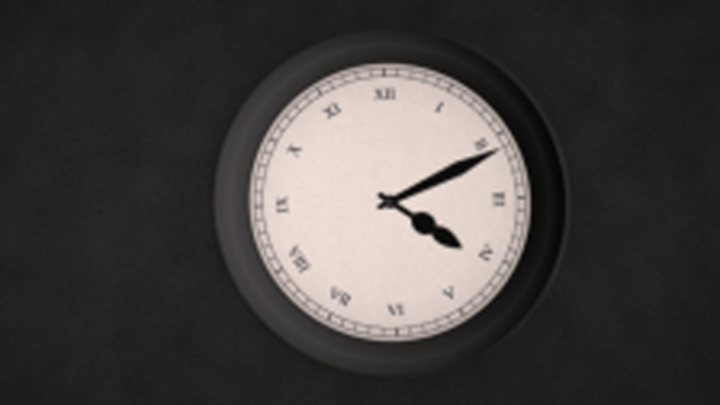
4h11
